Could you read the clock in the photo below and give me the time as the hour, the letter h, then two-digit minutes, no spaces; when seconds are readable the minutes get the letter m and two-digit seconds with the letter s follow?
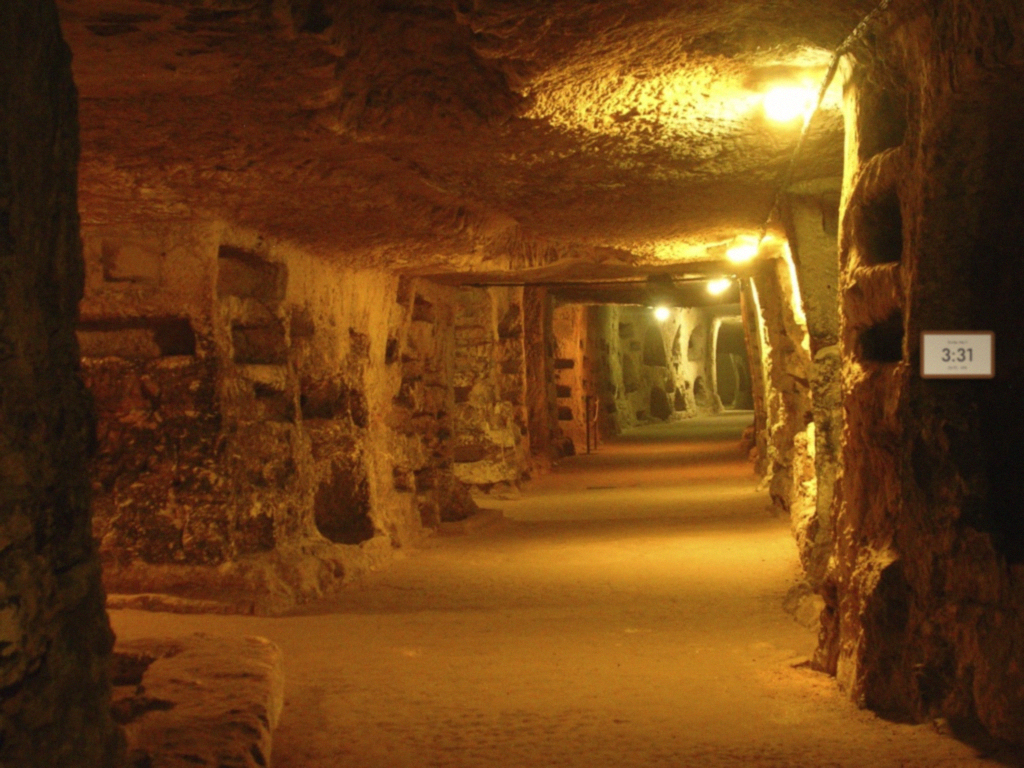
3h31
